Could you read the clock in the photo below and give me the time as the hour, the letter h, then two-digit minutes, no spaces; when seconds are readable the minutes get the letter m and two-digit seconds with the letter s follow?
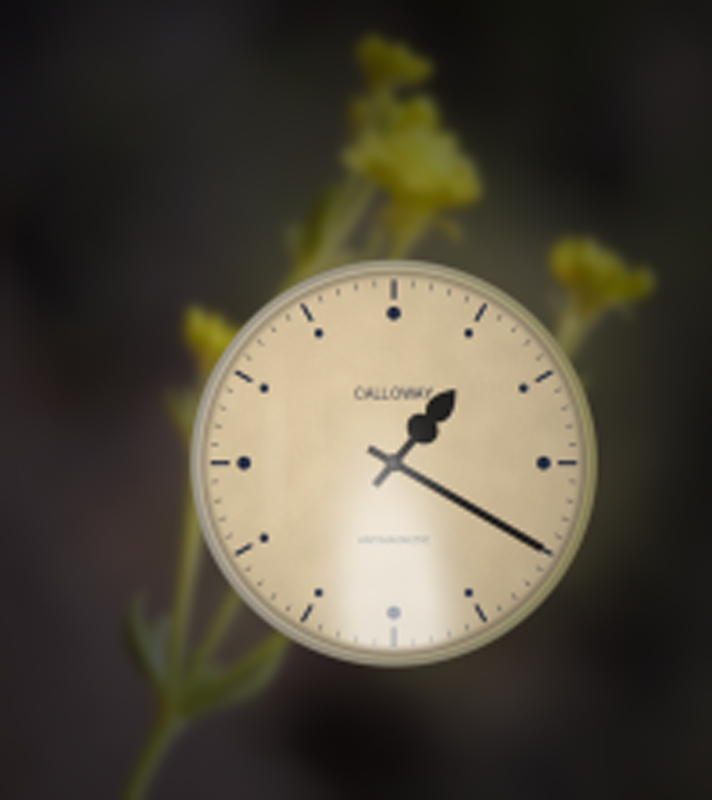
1h20
